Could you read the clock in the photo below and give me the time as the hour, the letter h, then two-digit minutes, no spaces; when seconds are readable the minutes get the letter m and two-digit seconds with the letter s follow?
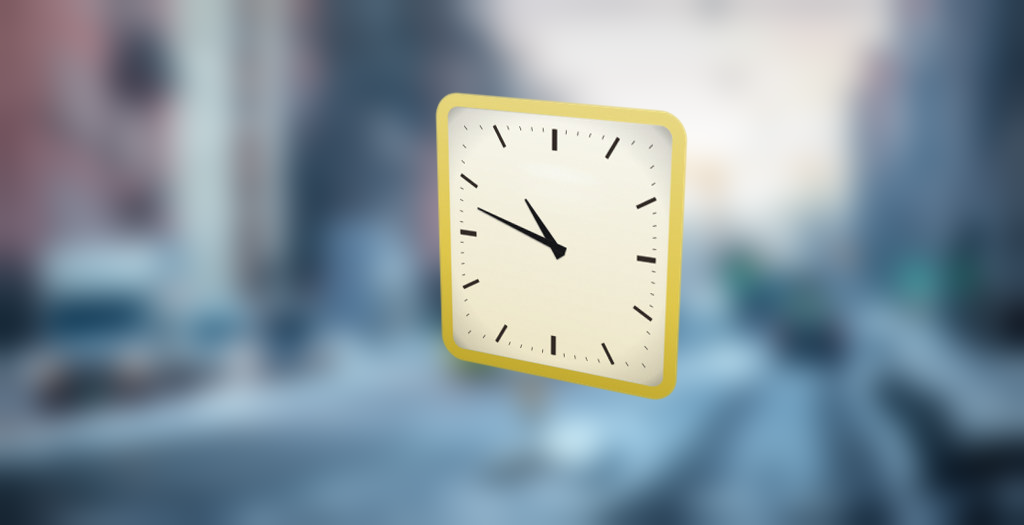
10h48
